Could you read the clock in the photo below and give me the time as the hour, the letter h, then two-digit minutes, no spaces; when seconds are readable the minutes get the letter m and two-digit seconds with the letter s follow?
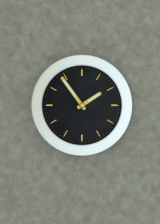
1h54
